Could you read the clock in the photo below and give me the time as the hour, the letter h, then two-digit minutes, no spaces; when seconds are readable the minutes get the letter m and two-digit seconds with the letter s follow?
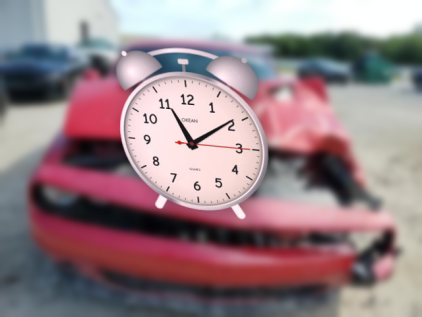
11h09m15s
